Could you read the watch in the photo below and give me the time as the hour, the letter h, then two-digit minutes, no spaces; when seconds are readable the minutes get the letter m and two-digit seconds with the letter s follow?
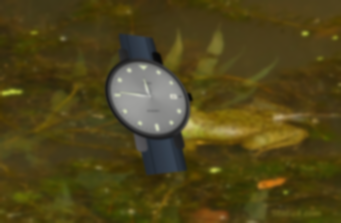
11h46
